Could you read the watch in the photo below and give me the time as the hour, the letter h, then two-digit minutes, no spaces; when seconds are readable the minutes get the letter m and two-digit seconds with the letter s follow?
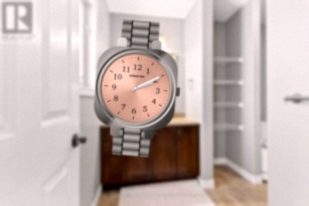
2h10
